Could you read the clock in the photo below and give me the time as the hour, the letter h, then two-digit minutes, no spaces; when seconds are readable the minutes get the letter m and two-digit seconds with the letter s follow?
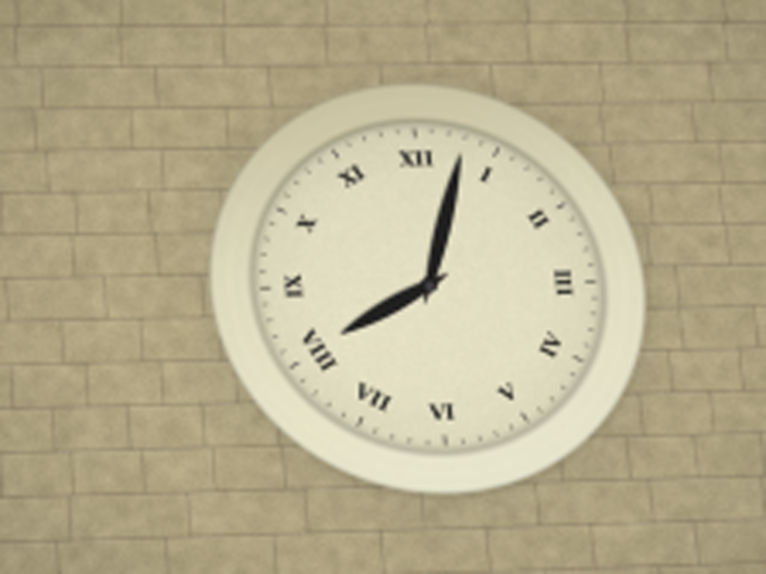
8h03
